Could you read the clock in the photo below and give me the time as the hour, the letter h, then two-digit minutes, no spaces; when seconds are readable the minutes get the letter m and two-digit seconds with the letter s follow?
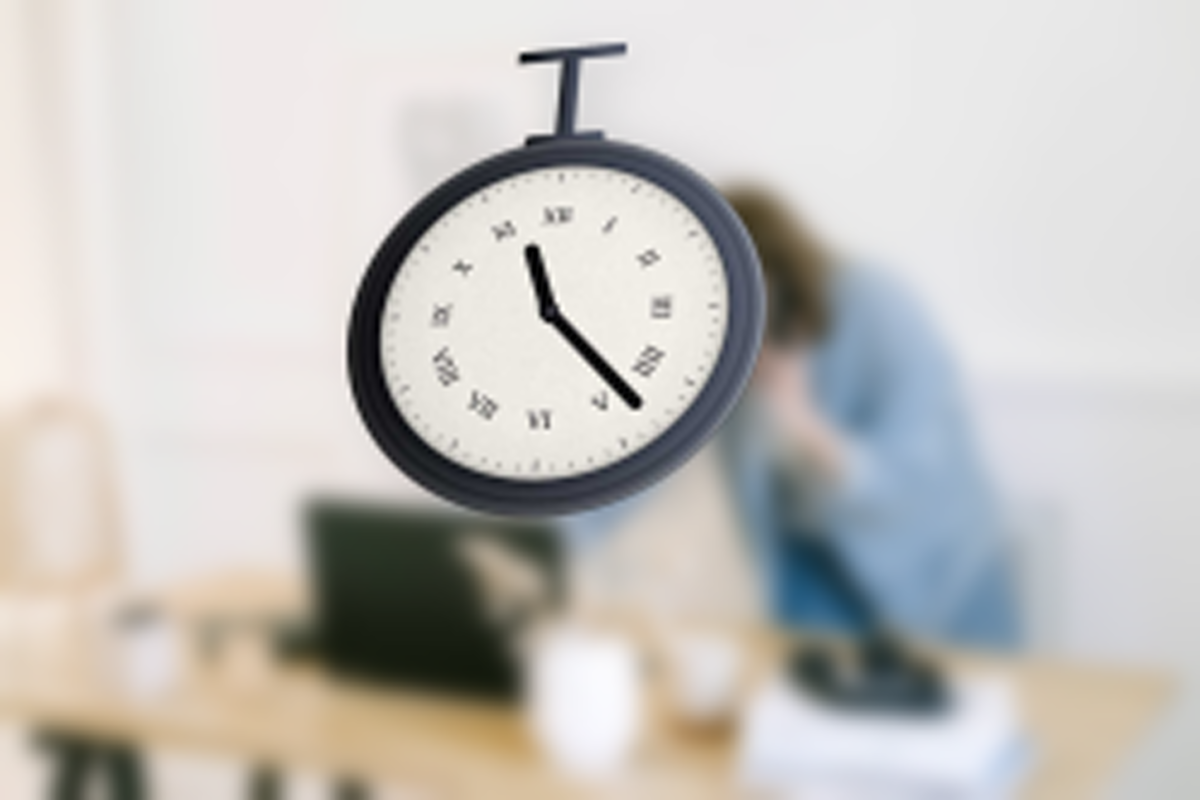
11h23
